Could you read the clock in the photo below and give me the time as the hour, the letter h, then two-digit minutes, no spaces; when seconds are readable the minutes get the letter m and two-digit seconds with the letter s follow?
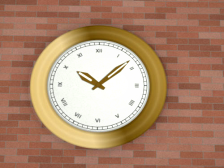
10h08
